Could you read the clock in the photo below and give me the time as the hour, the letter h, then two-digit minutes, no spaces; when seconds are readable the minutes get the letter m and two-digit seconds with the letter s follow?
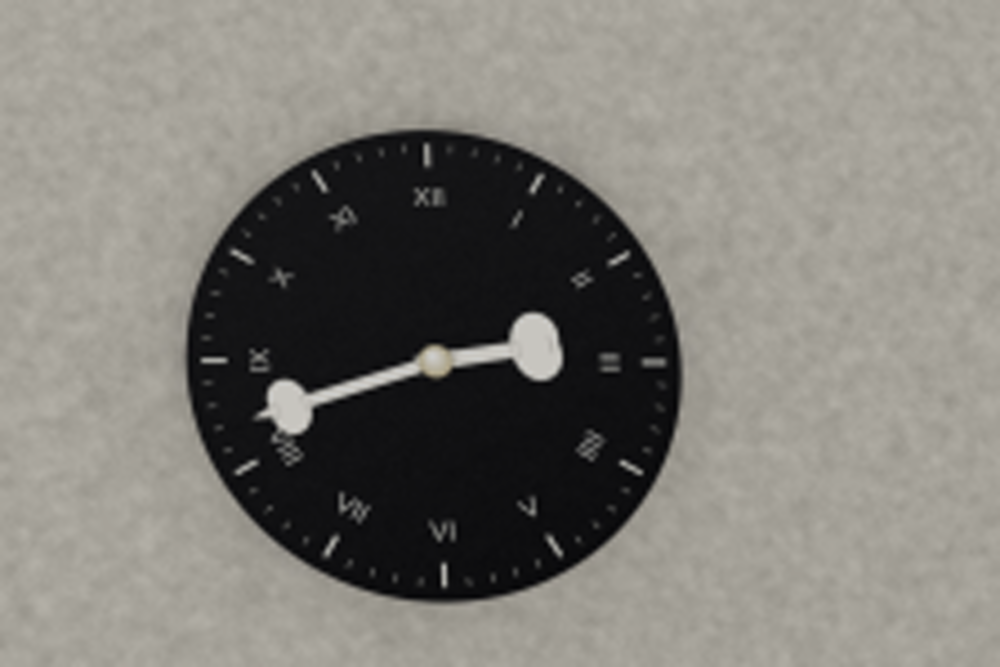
2h42
